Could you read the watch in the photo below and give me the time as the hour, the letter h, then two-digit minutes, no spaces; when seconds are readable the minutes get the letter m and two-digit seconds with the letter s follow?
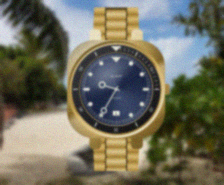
9h35
